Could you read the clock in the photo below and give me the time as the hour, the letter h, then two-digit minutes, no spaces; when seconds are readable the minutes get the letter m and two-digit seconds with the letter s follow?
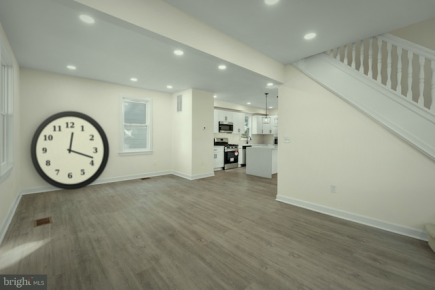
12h18
